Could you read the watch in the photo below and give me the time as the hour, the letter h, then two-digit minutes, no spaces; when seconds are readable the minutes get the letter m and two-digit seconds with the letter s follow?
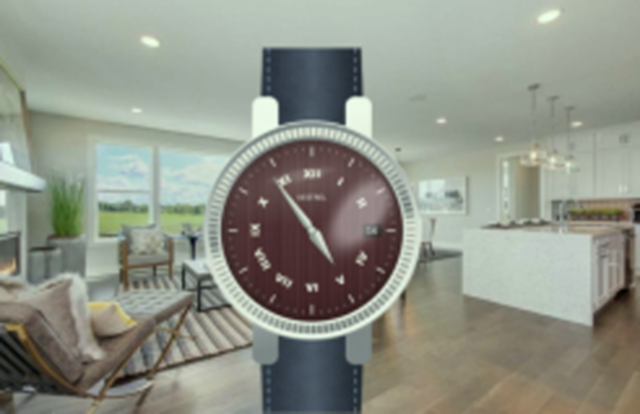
4h54
